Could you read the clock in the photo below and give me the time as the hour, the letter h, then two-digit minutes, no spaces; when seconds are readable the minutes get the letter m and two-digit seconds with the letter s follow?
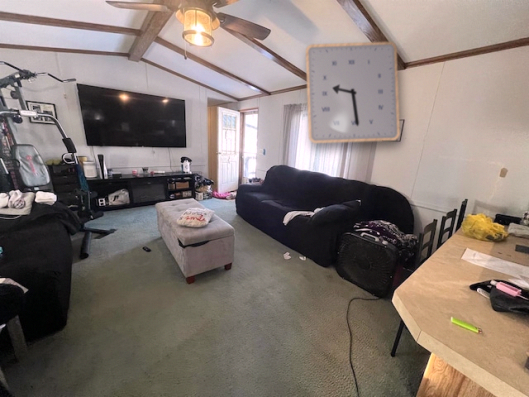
9h29
